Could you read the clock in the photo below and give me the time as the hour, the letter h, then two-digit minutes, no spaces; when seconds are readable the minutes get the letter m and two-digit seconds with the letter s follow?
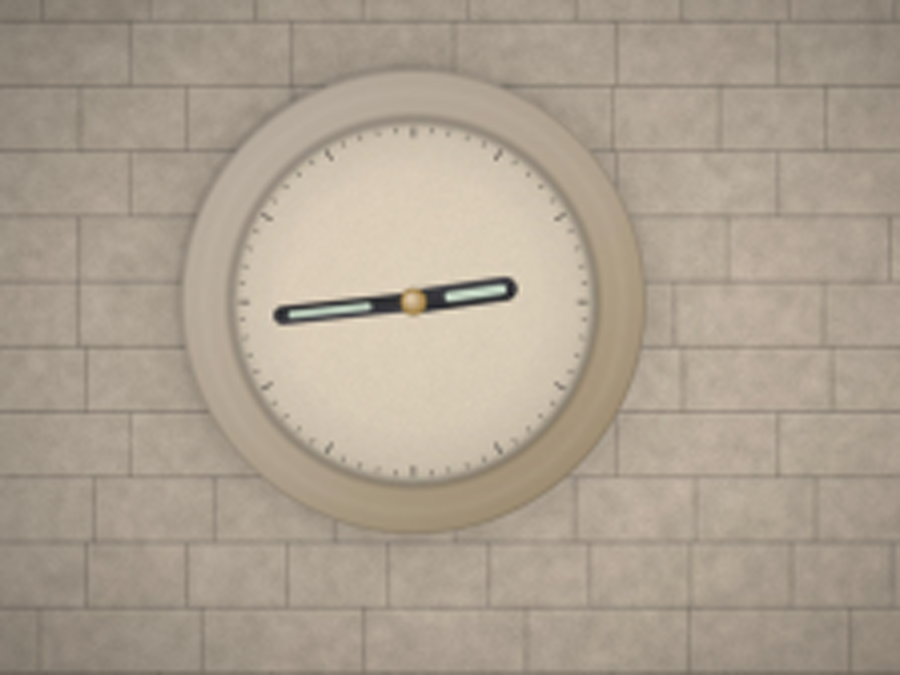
2h44
